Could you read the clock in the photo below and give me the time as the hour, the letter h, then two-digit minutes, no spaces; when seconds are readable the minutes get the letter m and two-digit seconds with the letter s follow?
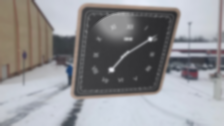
7h09
